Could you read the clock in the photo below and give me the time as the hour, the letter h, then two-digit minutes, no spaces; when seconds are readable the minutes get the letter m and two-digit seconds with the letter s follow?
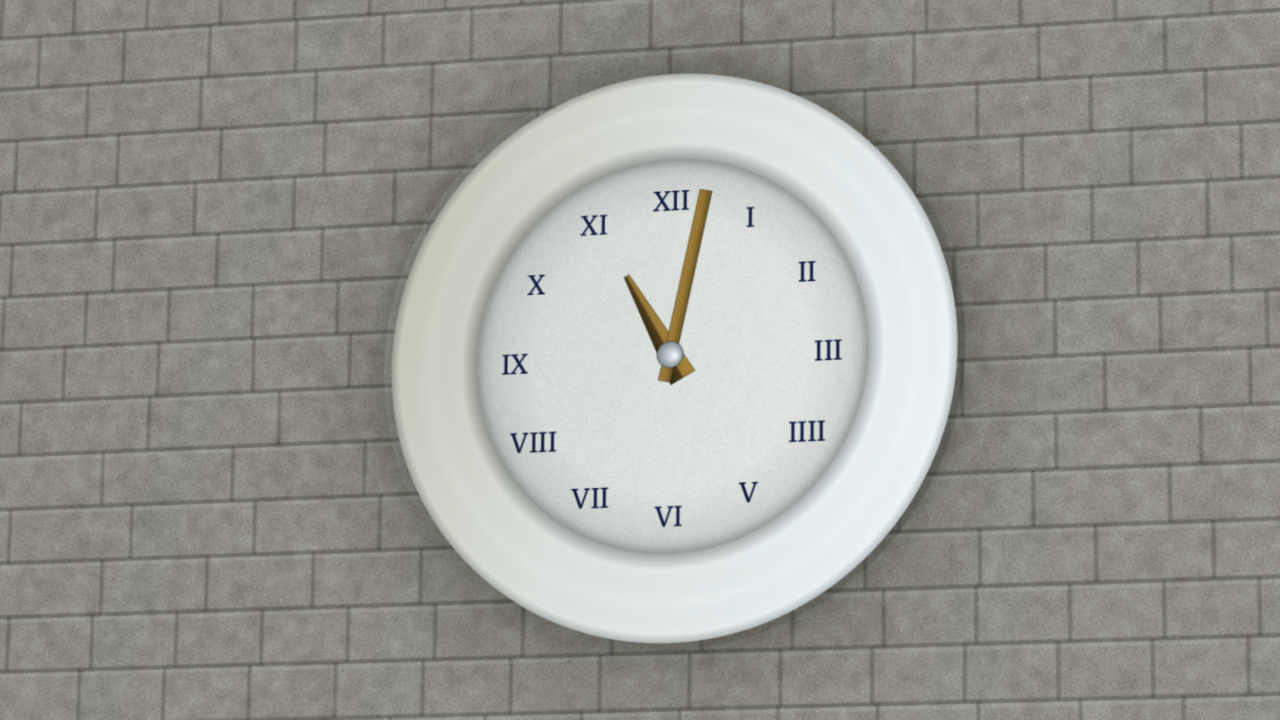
11h02
